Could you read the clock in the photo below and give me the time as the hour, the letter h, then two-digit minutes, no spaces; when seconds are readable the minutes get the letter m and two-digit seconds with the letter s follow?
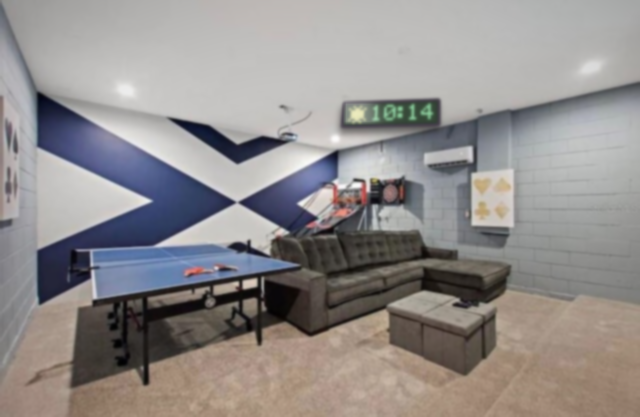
10h14
